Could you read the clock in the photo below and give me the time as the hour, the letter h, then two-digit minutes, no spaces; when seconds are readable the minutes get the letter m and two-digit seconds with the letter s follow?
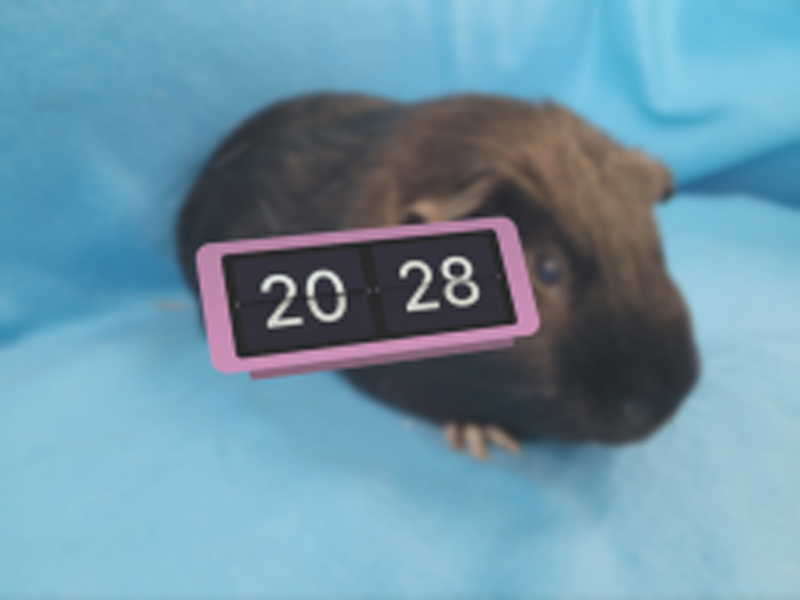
20h28
